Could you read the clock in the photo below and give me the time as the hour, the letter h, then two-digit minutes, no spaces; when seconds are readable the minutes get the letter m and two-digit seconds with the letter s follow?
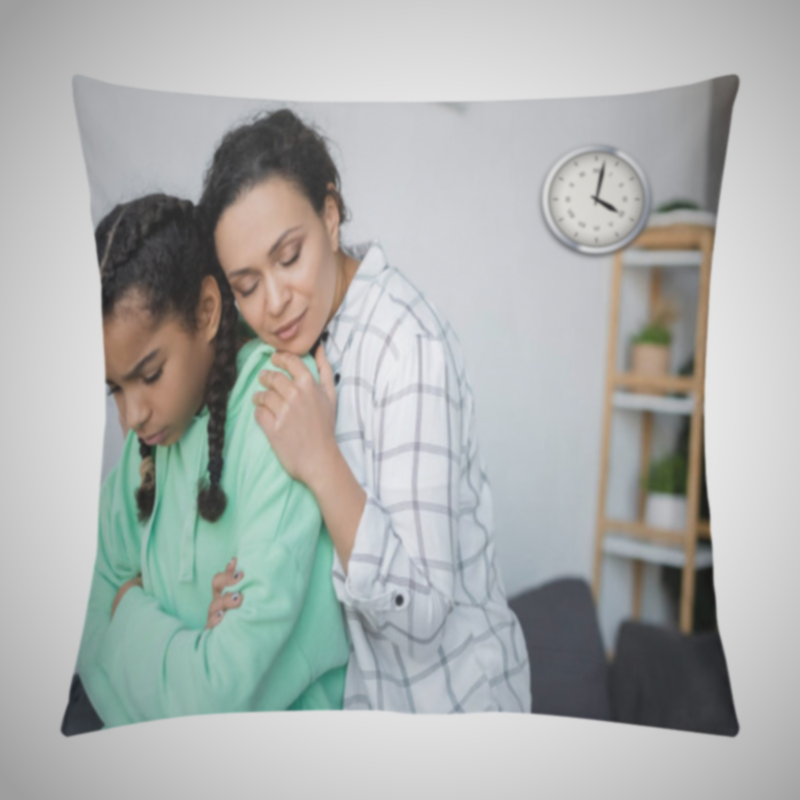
4h02
